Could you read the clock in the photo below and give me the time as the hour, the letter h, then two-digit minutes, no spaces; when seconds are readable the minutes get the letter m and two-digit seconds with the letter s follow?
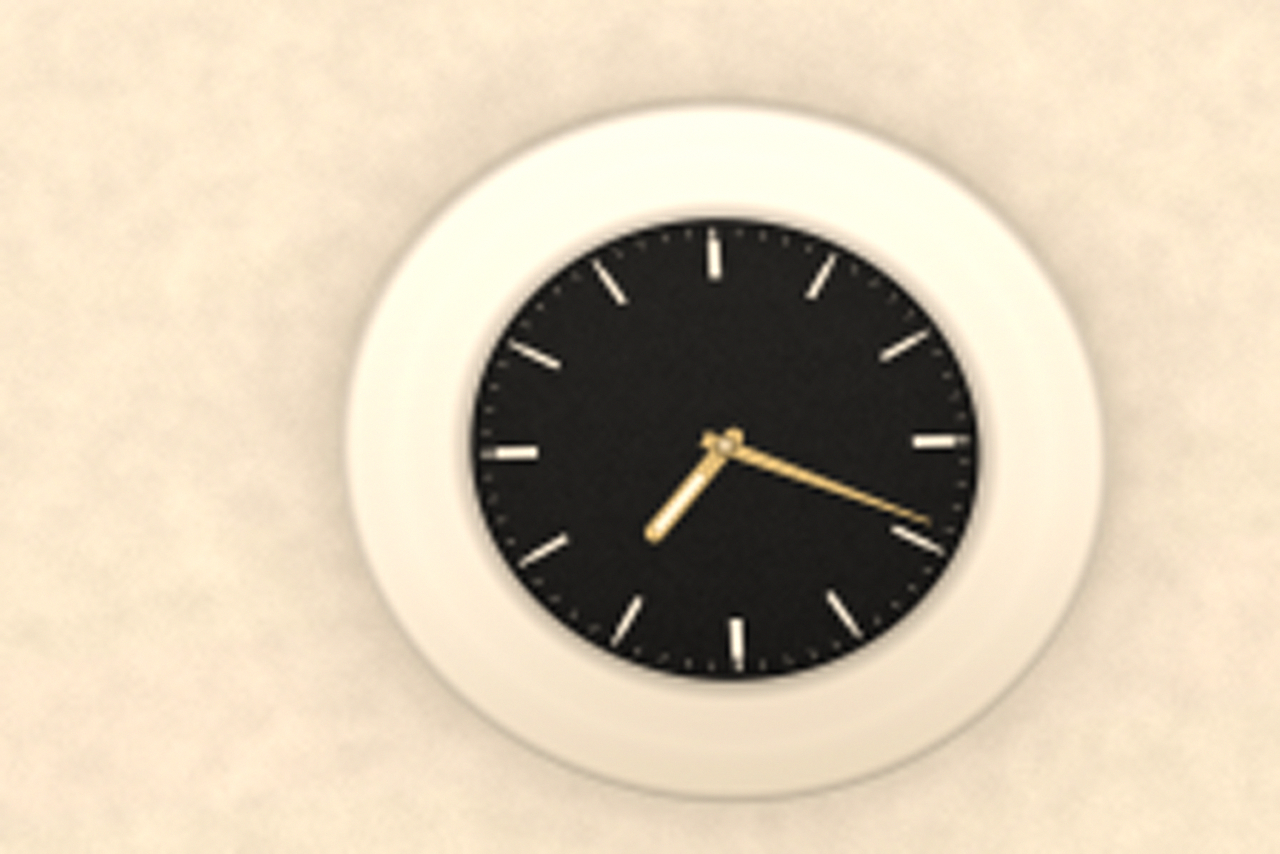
7h19
